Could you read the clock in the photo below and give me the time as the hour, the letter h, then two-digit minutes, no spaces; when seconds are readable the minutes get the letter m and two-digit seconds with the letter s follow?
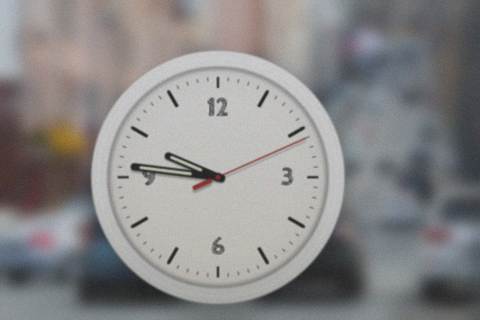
9h46m11s
